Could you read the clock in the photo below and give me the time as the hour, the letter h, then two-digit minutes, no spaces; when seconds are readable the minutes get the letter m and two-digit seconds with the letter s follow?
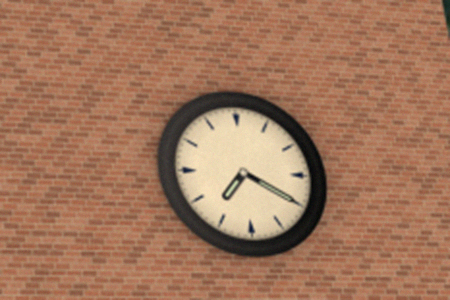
7h20
